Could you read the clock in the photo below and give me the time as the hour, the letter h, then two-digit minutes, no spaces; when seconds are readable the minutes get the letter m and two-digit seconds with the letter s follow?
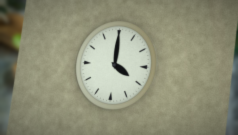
4h00
